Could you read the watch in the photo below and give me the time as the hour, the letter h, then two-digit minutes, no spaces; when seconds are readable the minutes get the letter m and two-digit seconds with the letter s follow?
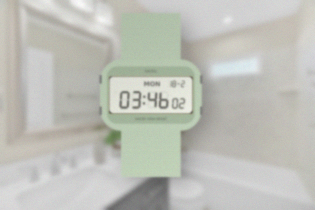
3h46m02s
